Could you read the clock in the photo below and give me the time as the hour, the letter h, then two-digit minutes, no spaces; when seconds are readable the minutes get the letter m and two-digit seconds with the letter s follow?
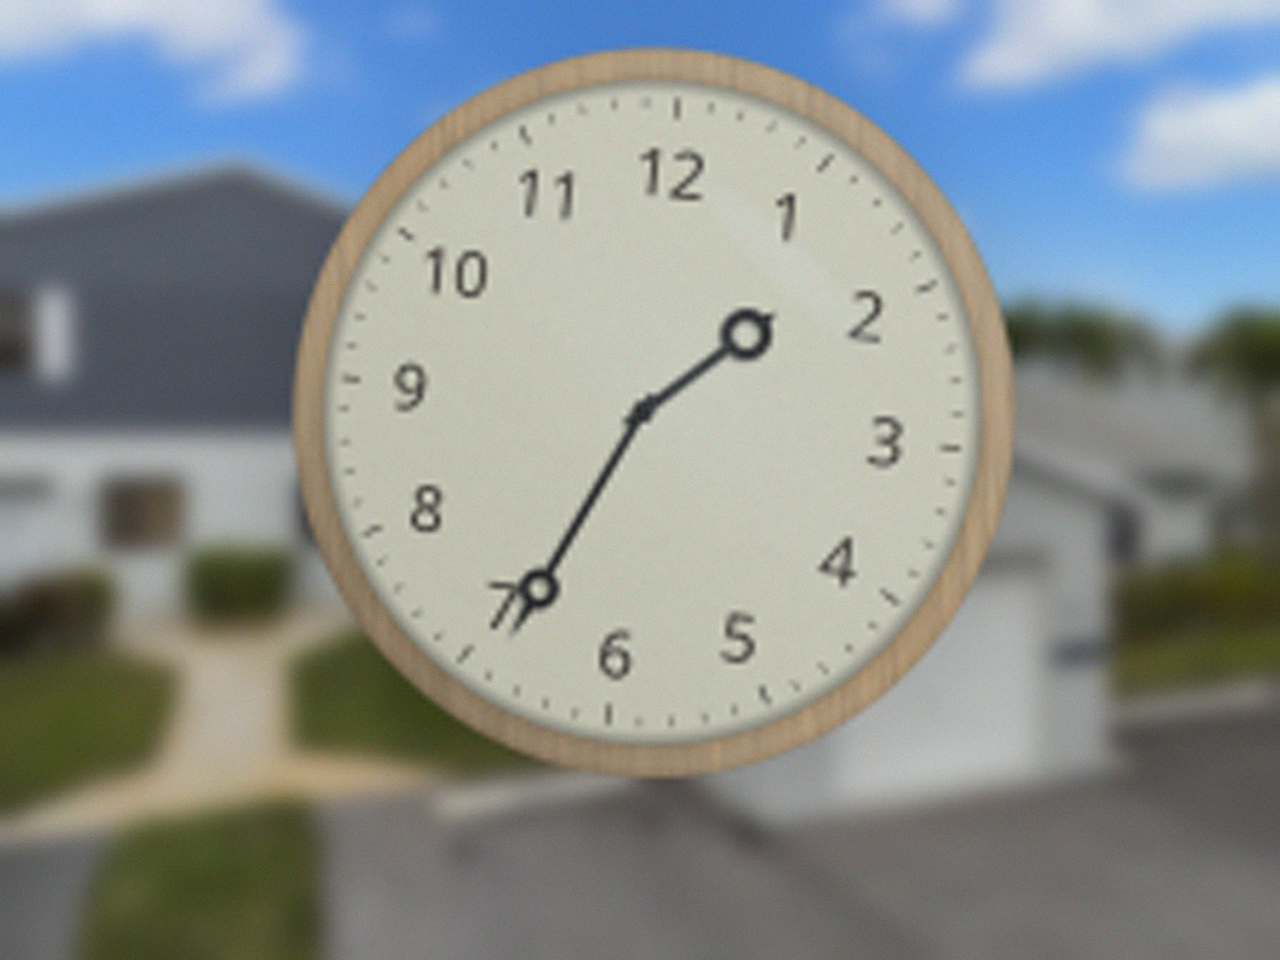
1h34
